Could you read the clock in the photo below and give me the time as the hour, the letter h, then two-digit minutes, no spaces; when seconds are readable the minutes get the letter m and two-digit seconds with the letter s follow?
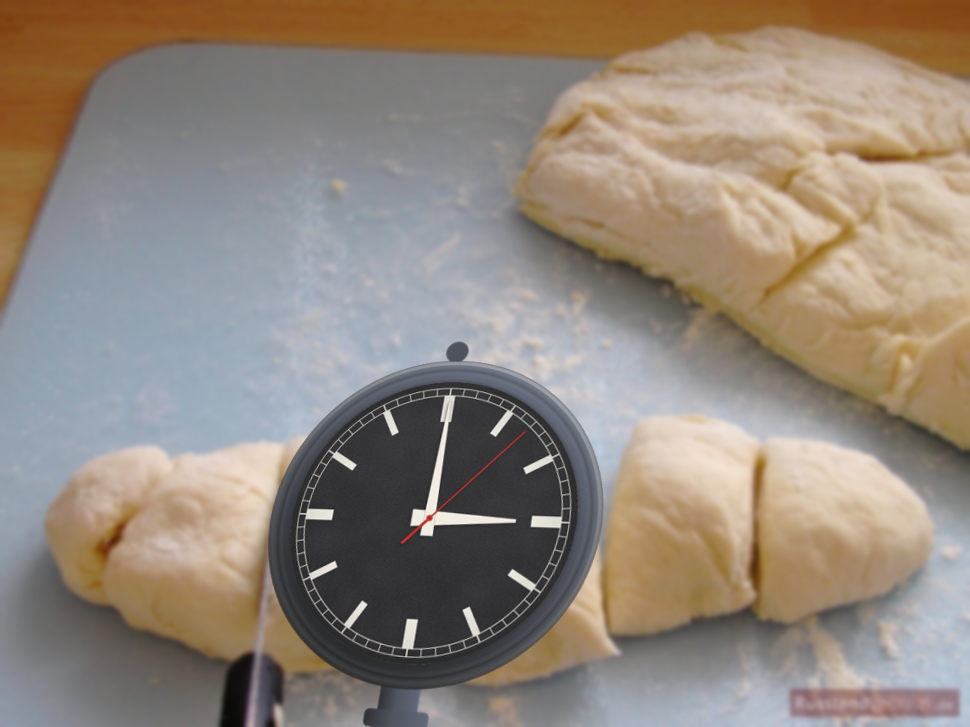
3h00m07s
